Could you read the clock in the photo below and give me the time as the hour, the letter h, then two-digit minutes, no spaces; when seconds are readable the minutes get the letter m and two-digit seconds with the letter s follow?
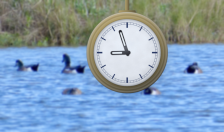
8h57
